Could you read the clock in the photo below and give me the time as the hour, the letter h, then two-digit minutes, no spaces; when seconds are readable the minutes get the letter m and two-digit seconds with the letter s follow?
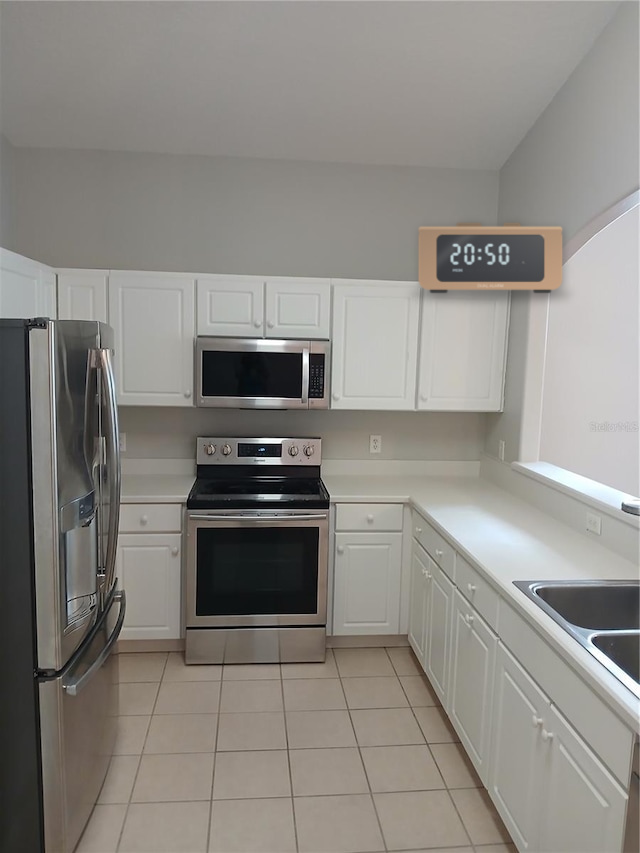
20h50
